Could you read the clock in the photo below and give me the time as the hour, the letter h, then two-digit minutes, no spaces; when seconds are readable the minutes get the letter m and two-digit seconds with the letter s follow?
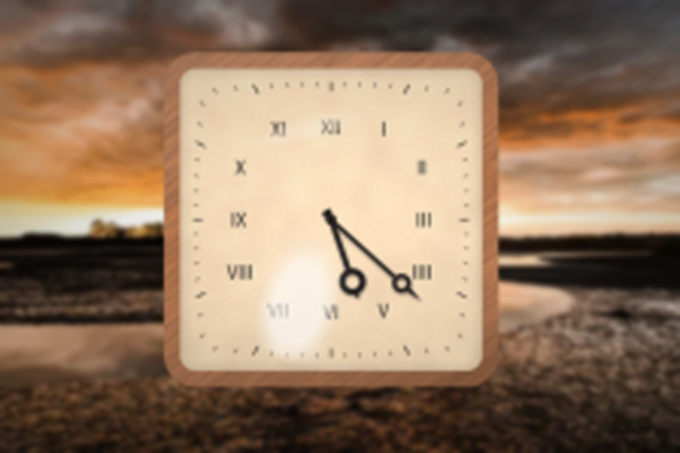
5h22
